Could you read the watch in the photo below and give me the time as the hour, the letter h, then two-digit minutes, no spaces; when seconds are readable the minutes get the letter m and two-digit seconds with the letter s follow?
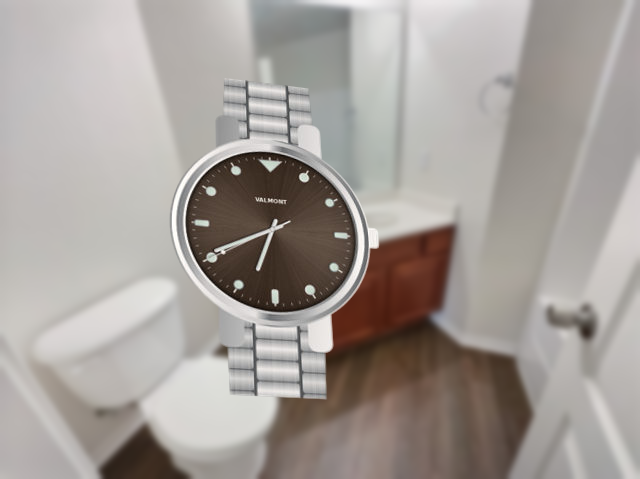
6h40m40s
